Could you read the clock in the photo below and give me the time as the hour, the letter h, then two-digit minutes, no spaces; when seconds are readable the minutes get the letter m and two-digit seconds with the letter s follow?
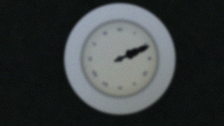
2h11
